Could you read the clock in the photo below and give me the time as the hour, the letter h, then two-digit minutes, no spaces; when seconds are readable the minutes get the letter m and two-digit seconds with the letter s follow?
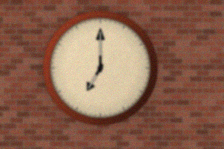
7h00
